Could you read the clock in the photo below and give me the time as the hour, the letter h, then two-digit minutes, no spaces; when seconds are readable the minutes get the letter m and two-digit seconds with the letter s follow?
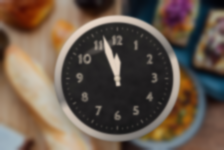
11h57
